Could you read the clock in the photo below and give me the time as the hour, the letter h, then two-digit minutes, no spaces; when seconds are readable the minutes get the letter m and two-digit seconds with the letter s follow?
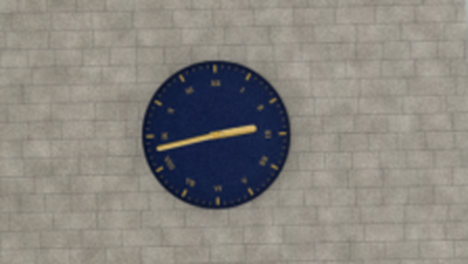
2h43
